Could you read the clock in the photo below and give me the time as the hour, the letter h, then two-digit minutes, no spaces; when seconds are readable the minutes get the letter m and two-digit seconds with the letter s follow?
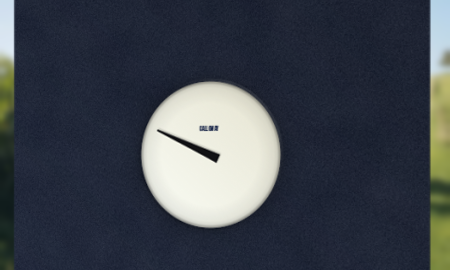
9h49
